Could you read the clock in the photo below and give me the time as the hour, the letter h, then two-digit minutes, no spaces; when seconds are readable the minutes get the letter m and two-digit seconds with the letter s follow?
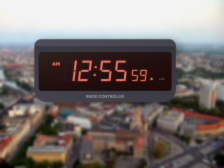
12h55m59s
